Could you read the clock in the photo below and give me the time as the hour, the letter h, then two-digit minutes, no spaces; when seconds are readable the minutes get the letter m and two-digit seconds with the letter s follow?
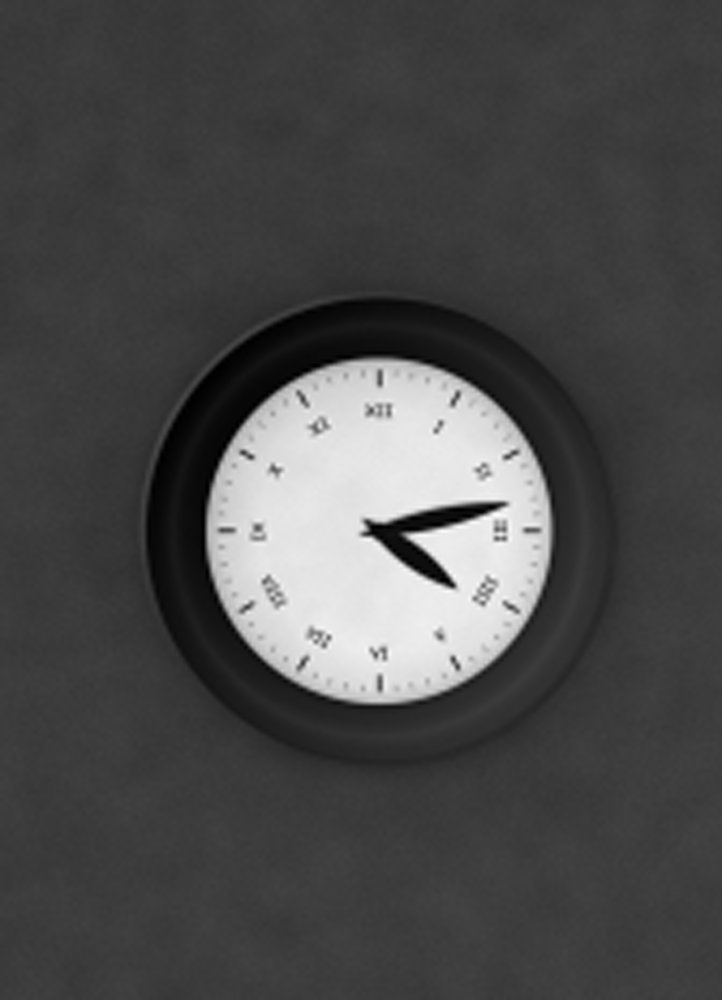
4h13
